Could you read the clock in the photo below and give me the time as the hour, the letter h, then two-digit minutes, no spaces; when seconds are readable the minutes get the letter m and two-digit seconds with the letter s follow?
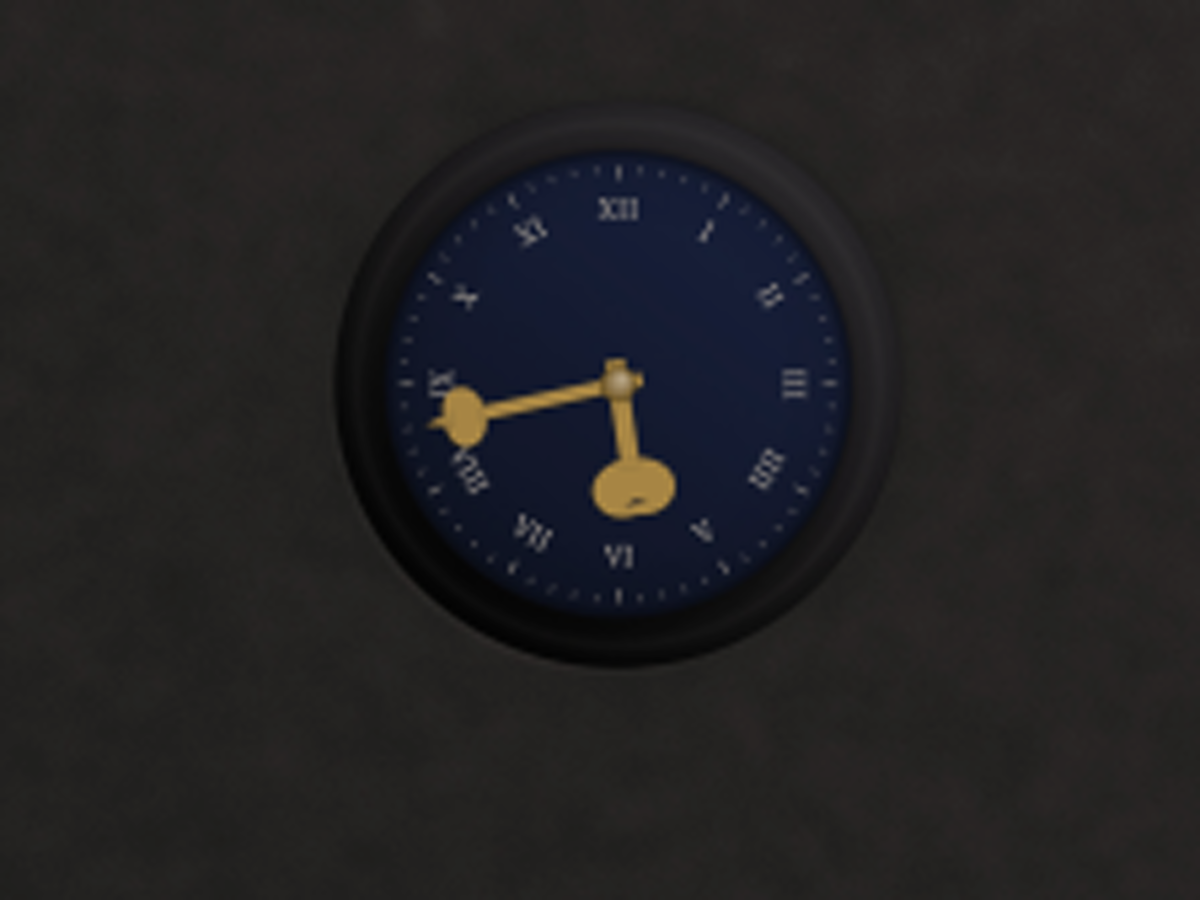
5h43
